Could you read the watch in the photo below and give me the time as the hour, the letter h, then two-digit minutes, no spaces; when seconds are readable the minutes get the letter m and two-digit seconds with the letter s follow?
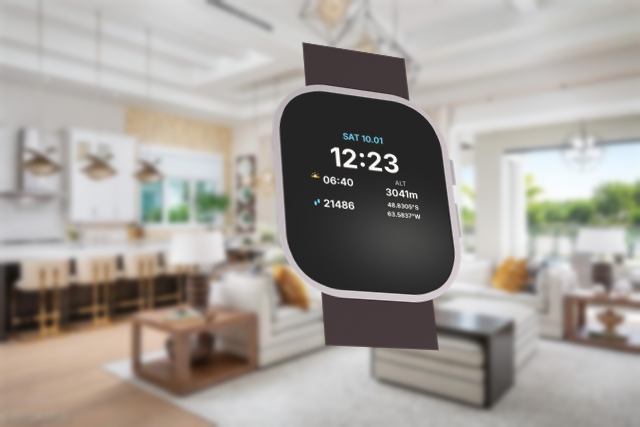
12h23
